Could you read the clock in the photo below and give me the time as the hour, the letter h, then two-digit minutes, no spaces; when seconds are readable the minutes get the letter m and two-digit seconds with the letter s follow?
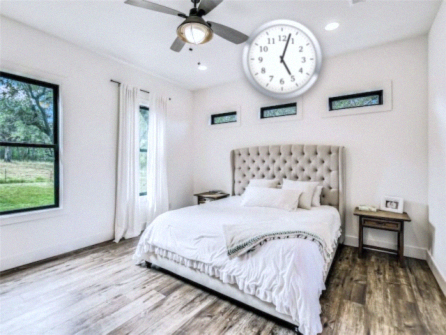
5h03
